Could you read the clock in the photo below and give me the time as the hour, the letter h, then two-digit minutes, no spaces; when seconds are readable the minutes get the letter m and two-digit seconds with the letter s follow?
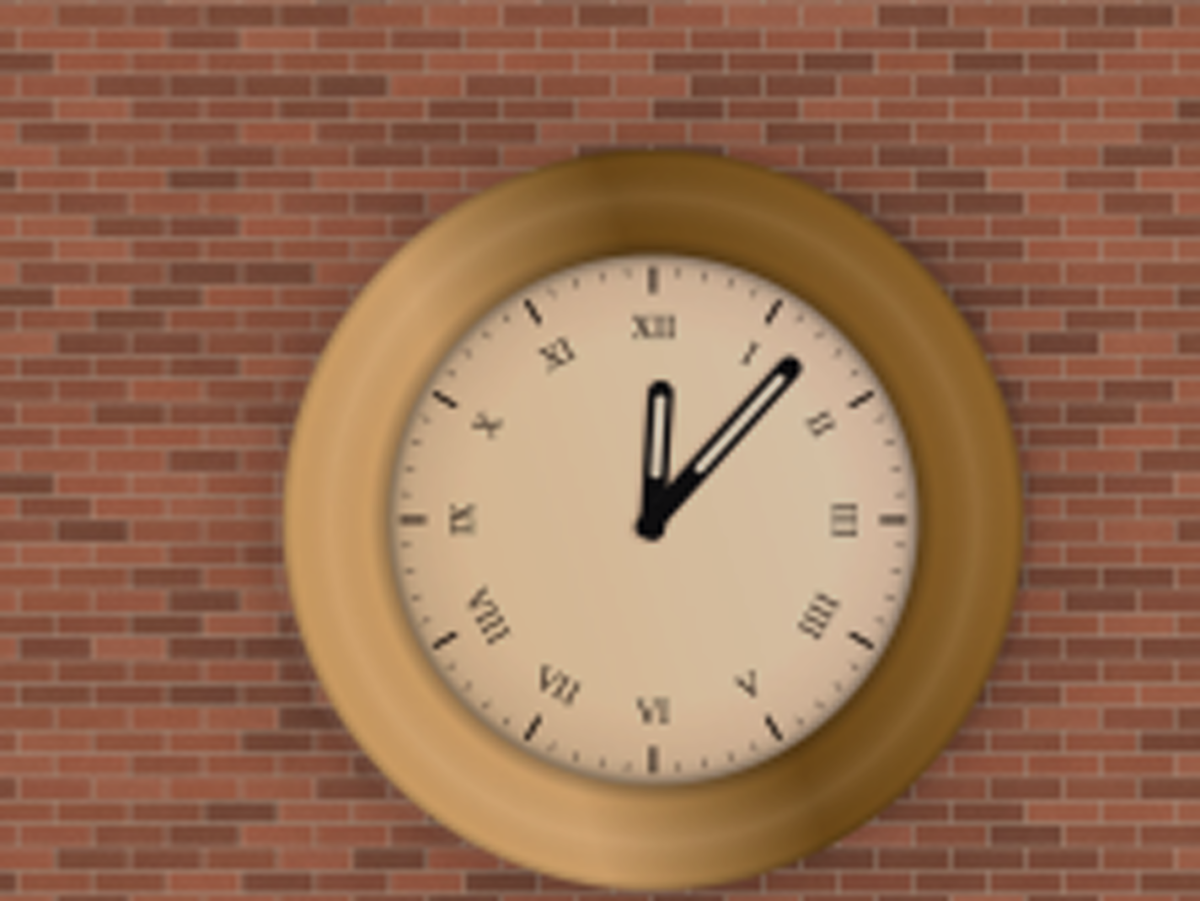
12h07
